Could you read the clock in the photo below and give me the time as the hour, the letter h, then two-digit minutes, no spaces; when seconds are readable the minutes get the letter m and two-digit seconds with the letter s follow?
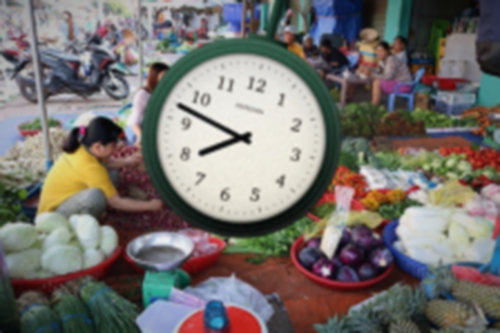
7h47
